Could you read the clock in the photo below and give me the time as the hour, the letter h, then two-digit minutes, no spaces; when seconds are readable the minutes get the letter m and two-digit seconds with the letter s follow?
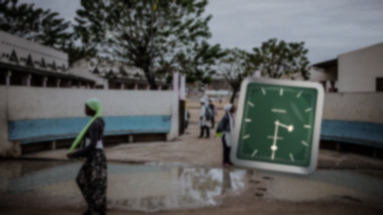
3h30
